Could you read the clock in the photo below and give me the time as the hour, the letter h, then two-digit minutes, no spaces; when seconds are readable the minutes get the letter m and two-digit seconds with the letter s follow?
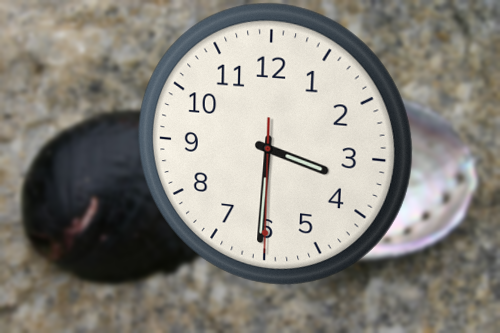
3h30m30s
